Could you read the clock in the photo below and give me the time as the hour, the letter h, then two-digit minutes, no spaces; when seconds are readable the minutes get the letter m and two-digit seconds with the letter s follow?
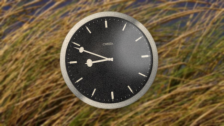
8h49
